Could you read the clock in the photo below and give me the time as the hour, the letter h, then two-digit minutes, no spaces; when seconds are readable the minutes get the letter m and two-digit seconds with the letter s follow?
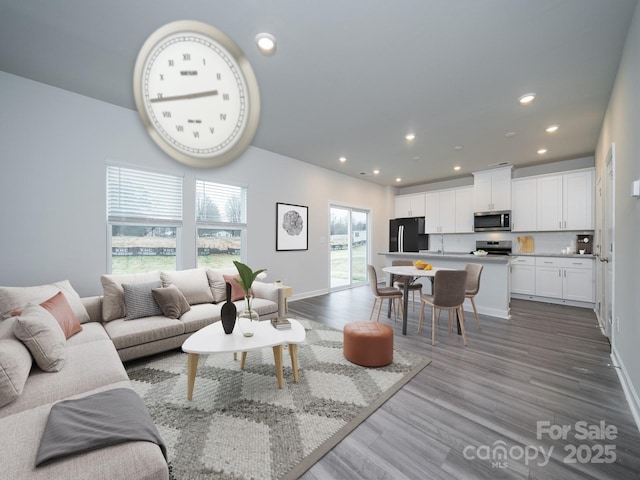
2h44
